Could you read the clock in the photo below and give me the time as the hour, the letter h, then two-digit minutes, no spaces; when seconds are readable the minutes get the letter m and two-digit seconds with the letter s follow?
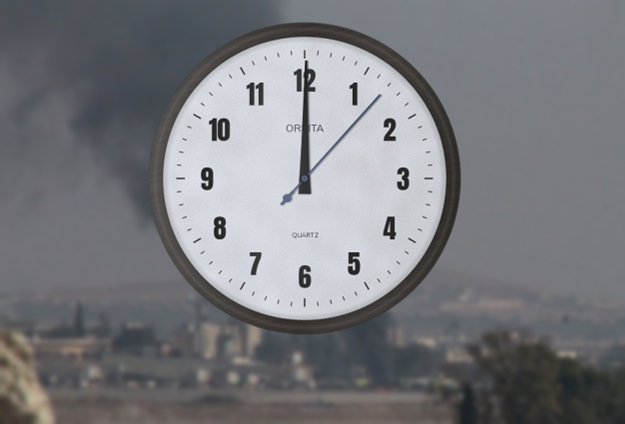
12h00m07s
